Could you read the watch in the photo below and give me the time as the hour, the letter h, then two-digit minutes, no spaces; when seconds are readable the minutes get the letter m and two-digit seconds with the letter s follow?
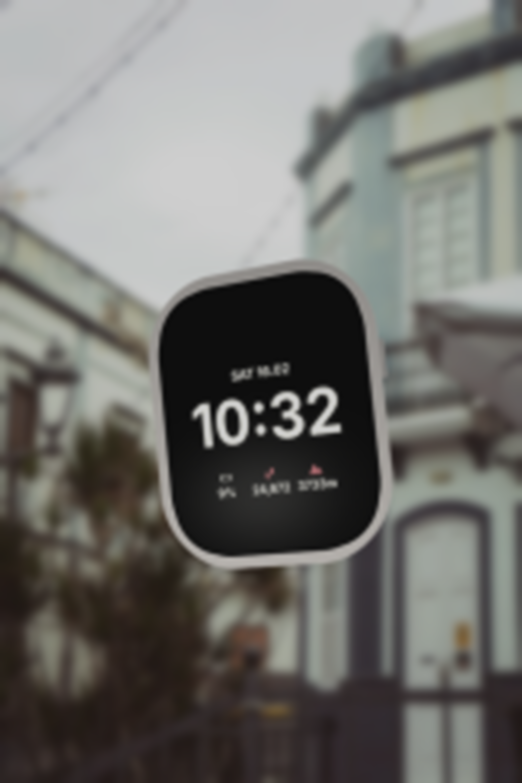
10h32
